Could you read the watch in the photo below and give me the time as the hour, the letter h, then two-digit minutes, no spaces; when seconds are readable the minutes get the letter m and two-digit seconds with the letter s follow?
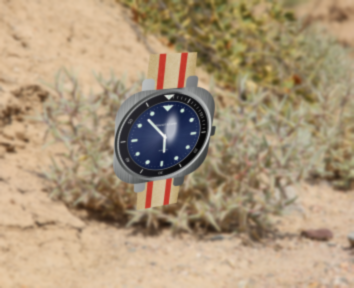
5h53
